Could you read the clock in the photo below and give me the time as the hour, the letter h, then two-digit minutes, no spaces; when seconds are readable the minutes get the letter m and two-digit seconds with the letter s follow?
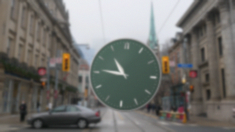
10h46
